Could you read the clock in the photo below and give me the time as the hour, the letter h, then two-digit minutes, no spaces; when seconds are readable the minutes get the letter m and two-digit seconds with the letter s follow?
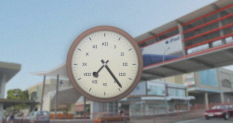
7h24
